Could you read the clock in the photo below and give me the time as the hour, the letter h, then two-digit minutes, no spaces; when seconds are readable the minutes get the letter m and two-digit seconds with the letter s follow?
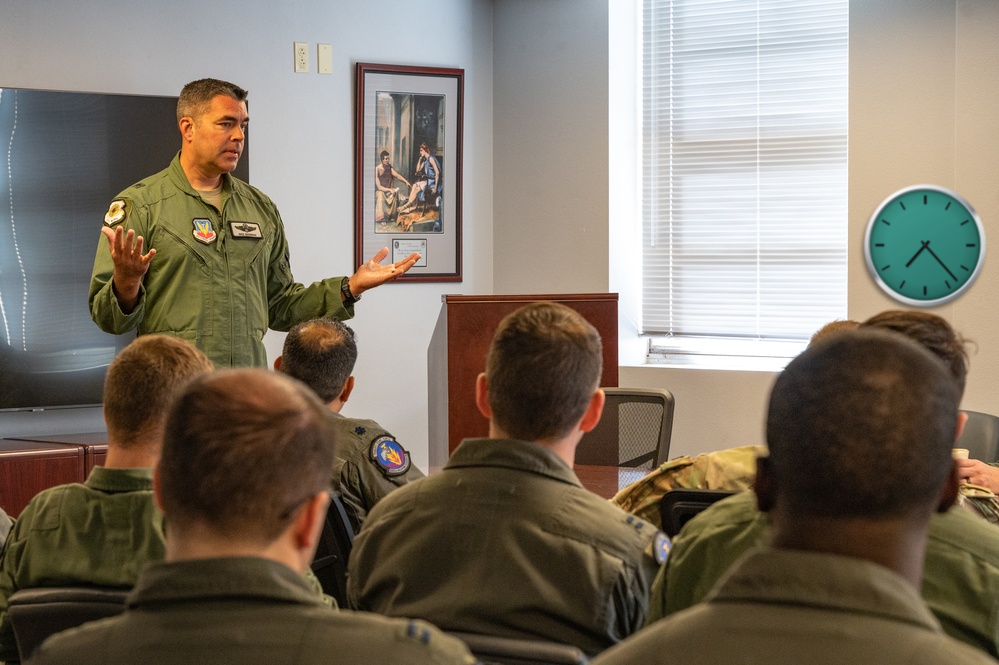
7h23
